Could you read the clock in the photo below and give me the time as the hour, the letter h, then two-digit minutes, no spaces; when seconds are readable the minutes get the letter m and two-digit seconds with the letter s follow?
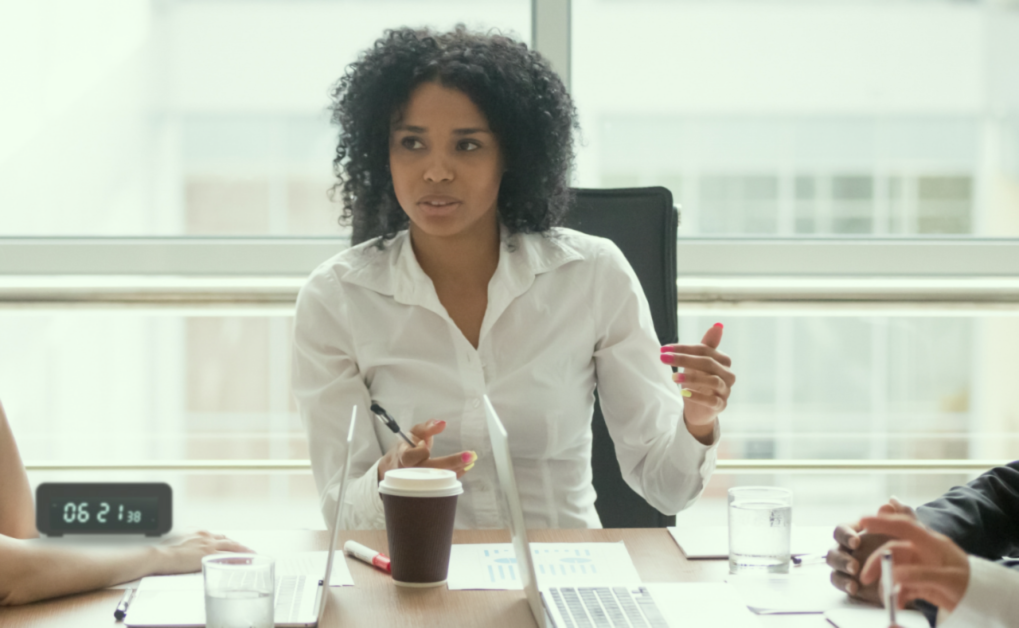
6h21
